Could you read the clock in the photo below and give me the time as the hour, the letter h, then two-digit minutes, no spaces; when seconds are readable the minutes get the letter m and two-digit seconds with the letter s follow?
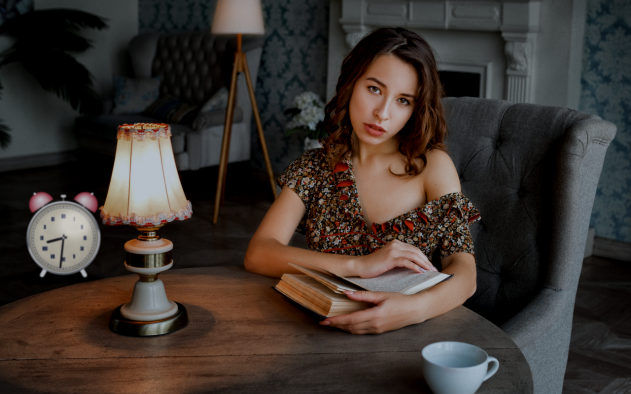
8h31
